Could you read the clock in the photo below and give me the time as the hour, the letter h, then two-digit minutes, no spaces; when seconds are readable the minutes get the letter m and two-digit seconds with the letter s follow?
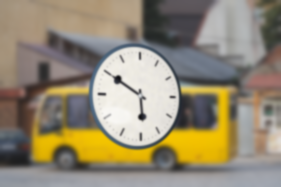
5h50
